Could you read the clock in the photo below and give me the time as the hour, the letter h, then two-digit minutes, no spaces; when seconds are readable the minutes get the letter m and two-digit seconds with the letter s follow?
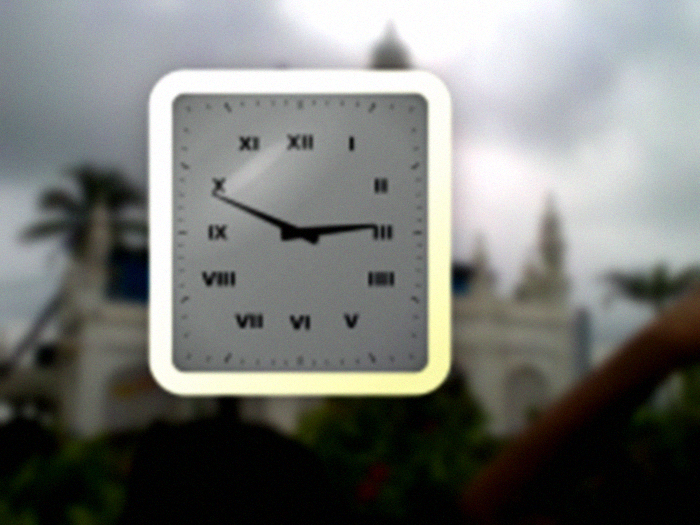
2h49
